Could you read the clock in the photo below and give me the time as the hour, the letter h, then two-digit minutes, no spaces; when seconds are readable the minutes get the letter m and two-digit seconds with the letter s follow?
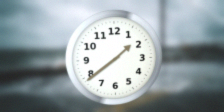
1h39
